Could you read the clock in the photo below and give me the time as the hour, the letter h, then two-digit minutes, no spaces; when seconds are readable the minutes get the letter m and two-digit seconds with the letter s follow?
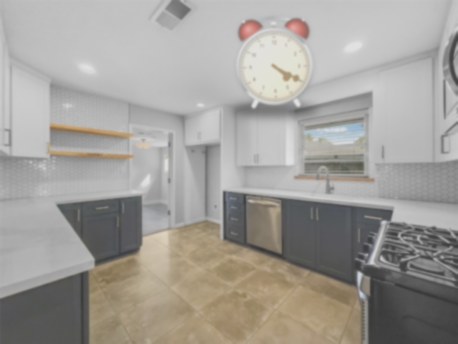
4h20
